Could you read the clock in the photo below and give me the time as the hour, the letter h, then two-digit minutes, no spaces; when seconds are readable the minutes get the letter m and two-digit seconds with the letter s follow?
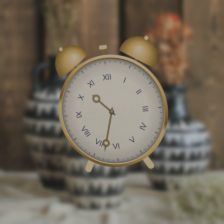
10h33
